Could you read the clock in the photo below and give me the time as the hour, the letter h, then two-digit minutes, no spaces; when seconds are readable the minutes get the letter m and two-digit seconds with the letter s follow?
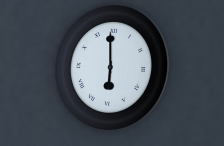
5h59
